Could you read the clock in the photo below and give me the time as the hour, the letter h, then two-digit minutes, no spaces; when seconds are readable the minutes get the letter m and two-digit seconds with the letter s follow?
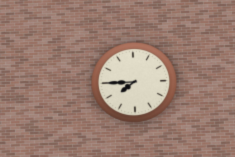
7h45
